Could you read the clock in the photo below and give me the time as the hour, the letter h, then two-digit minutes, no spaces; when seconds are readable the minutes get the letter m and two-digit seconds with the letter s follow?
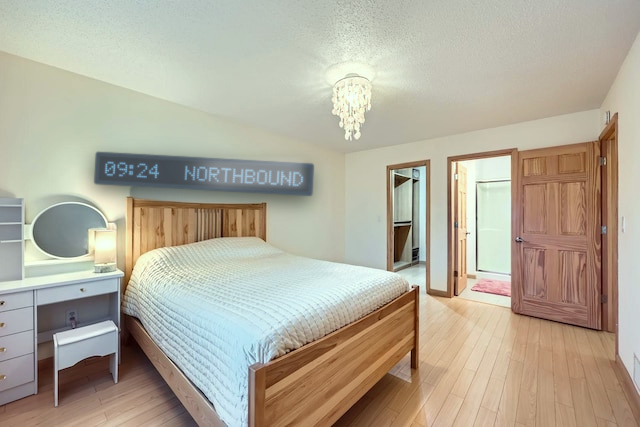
9h24
